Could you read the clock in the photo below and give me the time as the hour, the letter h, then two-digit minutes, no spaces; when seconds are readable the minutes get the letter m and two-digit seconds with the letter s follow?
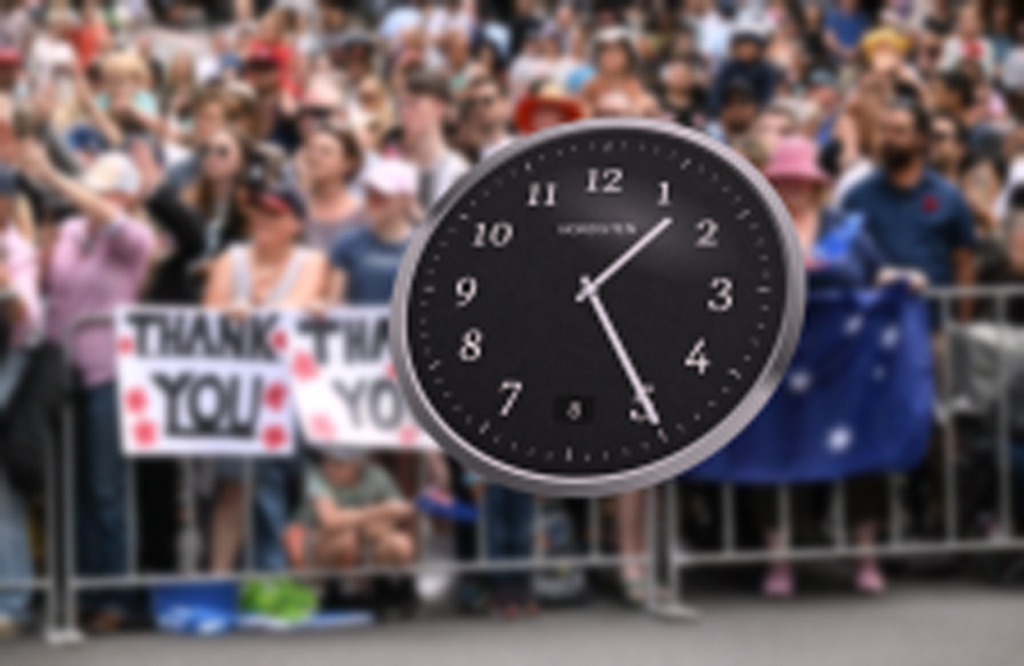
1h25
